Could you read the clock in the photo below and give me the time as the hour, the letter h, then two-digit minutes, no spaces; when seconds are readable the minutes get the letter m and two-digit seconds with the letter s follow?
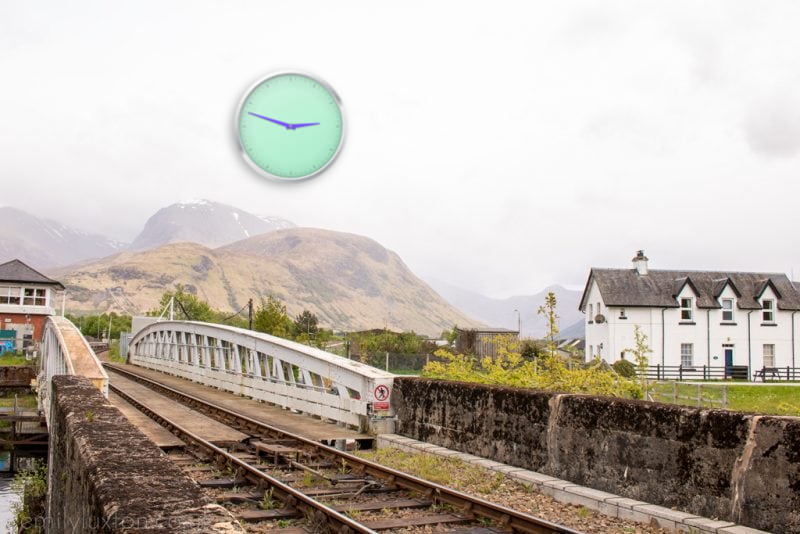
2h48
